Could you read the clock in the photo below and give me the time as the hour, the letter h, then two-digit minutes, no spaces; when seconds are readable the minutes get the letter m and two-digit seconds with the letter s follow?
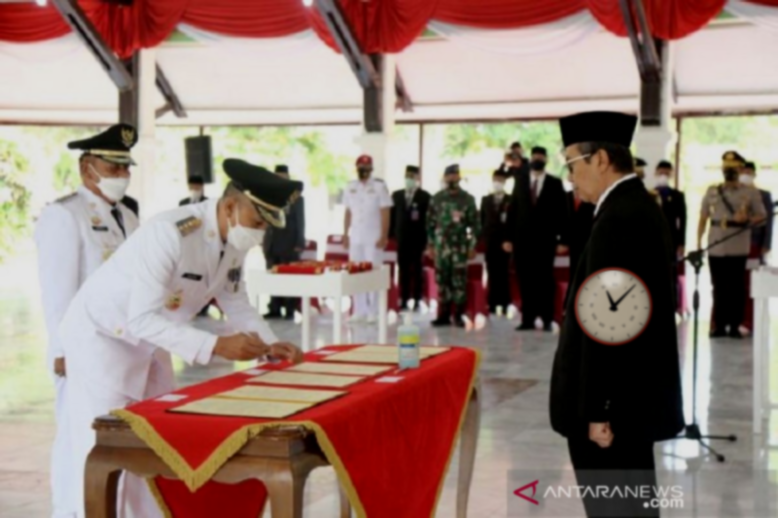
11h07
